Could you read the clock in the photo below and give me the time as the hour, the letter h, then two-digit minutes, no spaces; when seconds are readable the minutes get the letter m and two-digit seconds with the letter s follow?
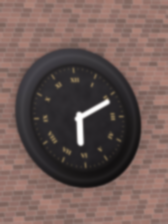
6h11
